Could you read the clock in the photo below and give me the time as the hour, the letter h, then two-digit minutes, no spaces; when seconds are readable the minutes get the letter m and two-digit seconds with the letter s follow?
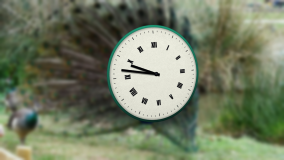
9h47
